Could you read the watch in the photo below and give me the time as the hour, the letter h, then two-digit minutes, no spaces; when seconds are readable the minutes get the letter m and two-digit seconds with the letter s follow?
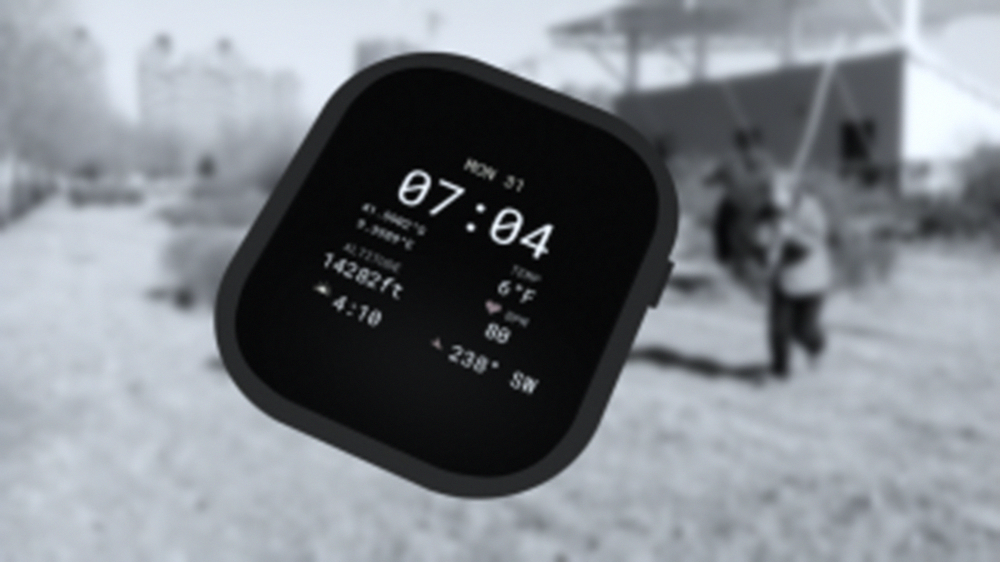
7h04
